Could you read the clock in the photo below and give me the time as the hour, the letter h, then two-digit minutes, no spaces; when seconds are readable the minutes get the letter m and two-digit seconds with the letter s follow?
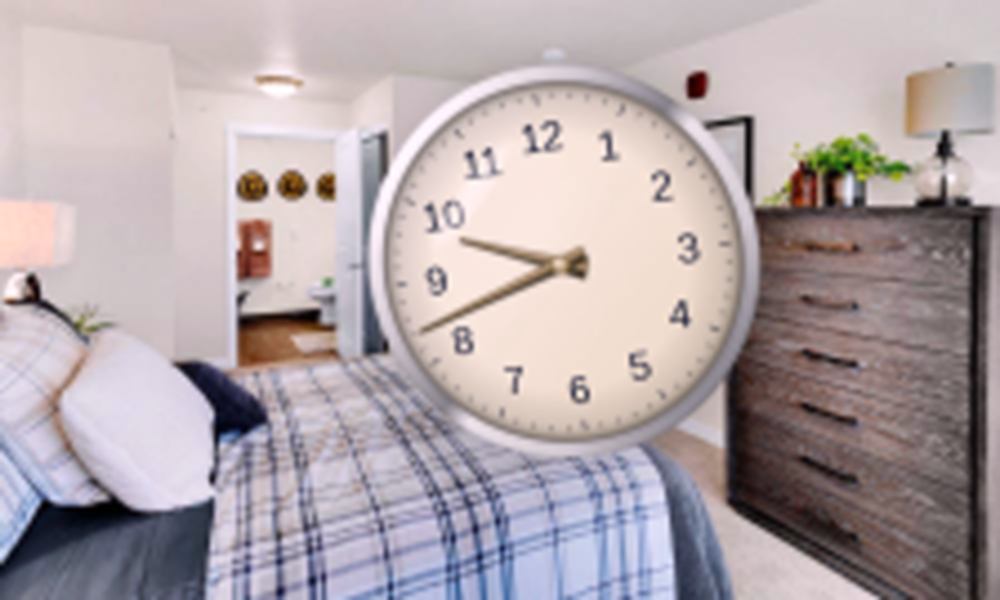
9h42
